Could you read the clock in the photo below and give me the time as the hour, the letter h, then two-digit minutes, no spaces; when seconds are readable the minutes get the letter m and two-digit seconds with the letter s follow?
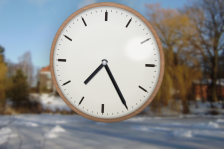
7h25
